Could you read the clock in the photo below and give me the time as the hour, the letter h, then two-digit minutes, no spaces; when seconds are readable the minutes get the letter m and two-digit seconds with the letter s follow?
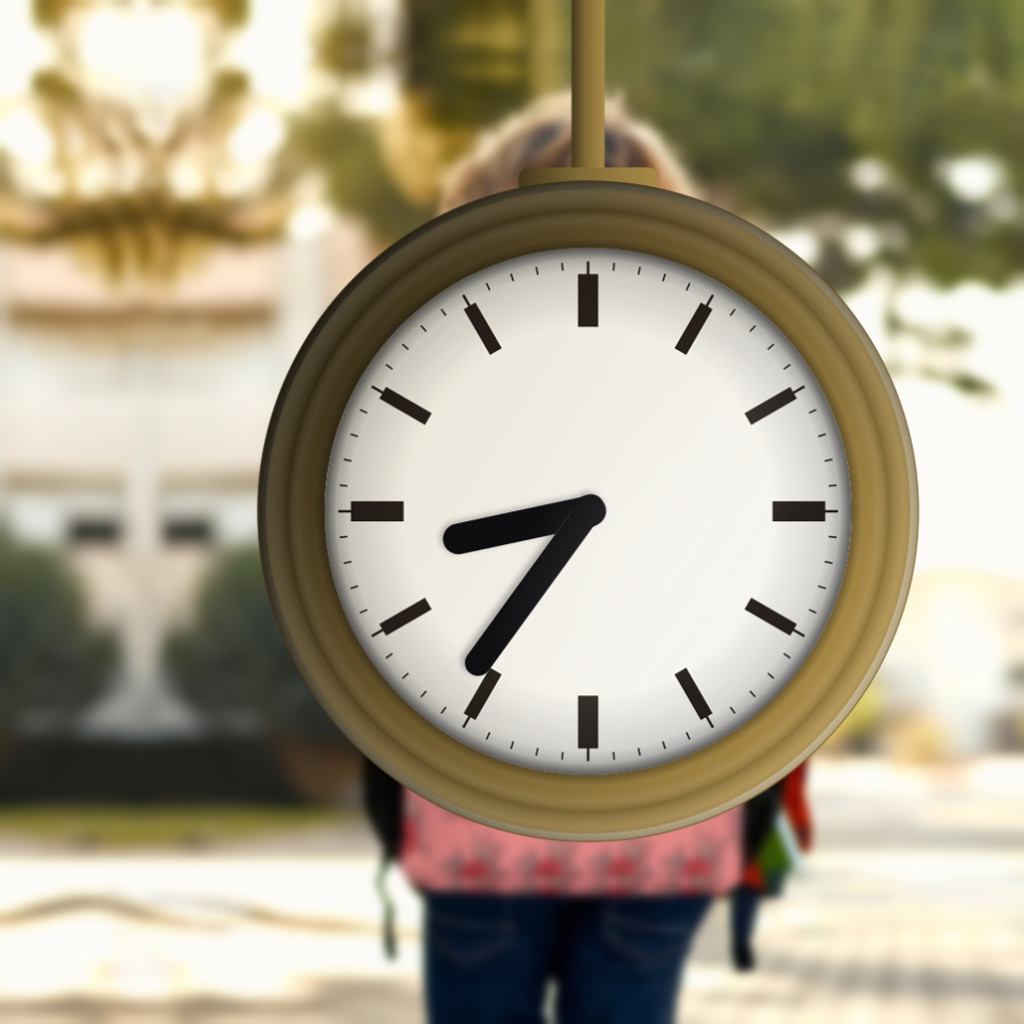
8h36
